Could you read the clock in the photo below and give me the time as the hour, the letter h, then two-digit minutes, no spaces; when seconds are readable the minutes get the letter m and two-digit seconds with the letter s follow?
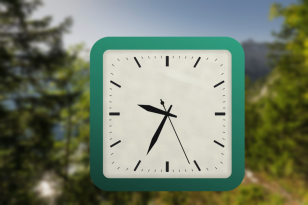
9h34m26s
